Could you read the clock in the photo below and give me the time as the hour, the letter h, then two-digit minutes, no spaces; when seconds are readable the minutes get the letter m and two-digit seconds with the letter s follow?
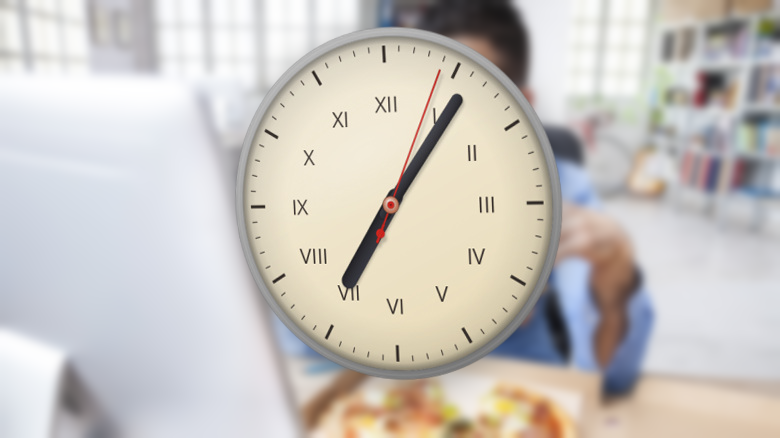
7h06m04s
